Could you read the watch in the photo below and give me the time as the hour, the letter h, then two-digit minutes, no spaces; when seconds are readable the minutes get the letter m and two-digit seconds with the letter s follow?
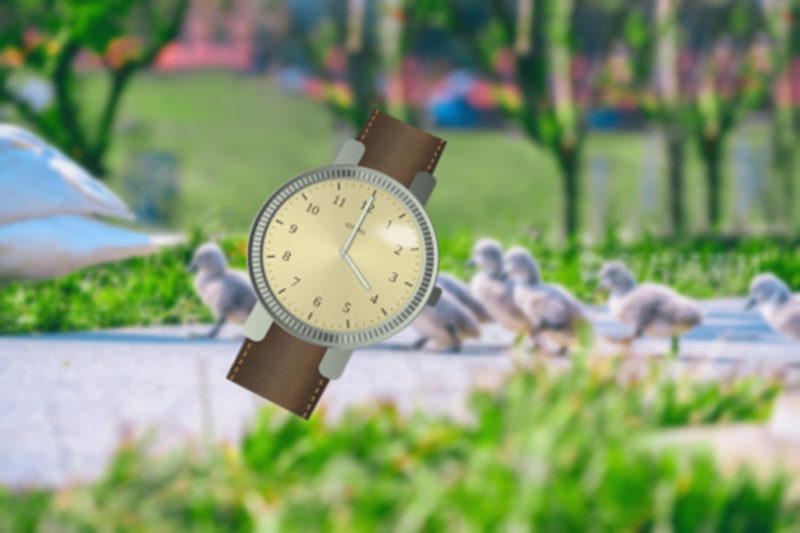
4h00
